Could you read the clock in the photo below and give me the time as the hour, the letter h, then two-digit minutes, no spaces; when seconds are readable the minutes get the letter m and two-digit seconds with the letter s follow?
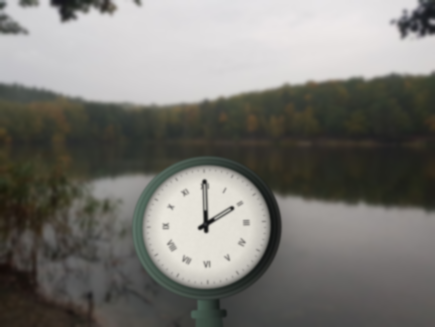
2h00
